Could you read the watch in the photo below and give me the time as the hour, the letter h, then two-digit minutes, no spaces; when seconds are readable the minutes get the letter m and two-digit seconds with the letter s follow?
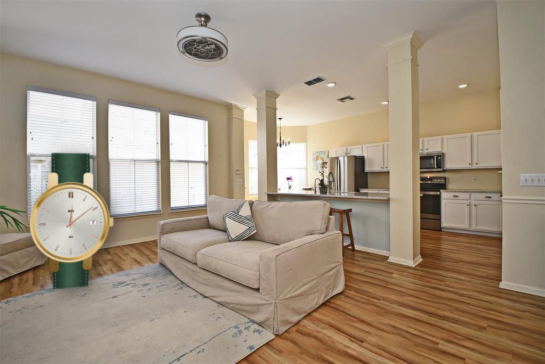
12h09
